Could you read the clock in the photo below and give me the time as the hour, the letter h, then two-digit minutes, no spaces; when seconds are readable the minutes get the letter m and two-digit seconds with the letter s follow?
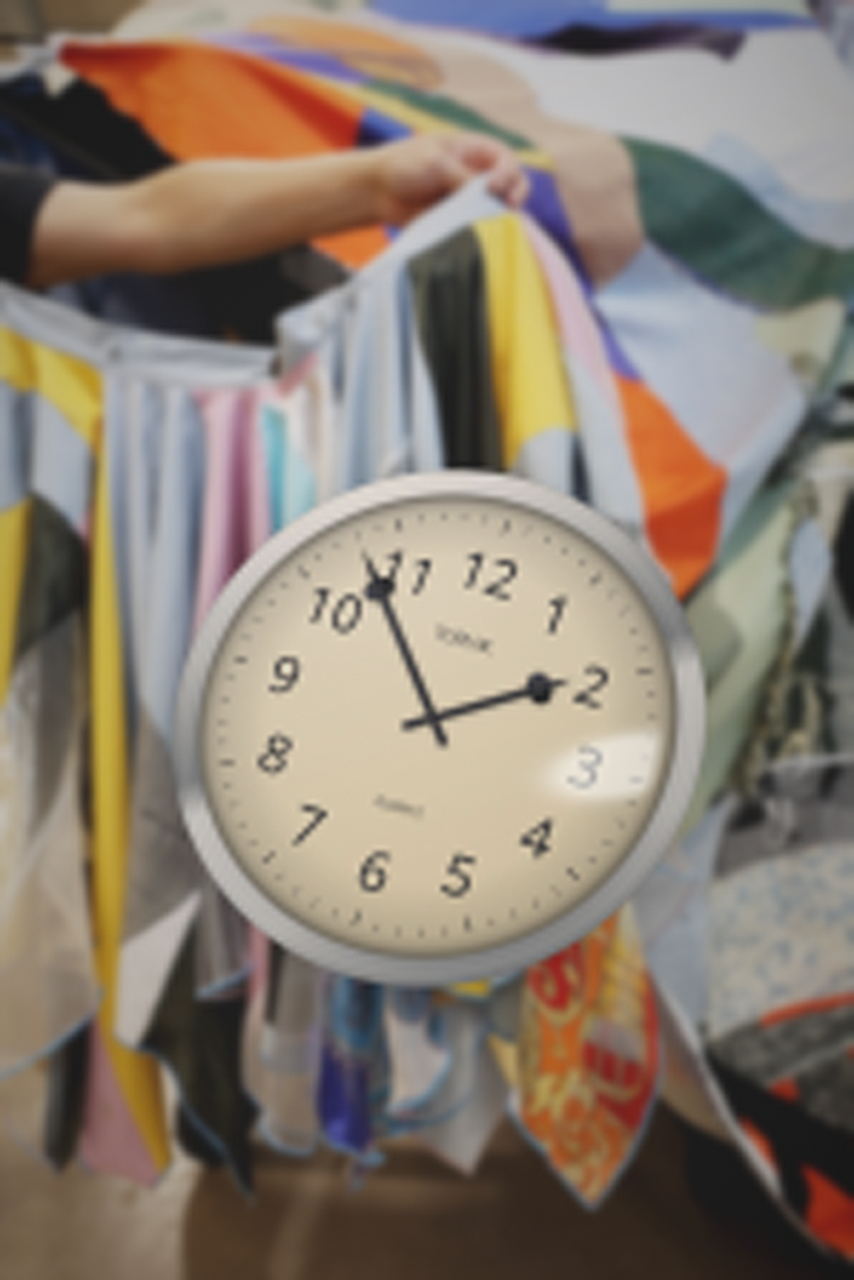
1h53
